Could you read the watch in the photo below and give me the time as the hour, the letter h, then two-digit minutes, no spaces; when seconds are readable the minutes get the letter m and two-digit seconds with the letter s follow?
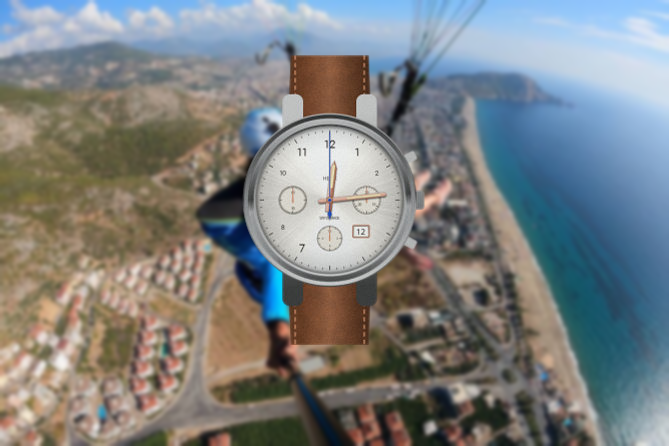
12h14
